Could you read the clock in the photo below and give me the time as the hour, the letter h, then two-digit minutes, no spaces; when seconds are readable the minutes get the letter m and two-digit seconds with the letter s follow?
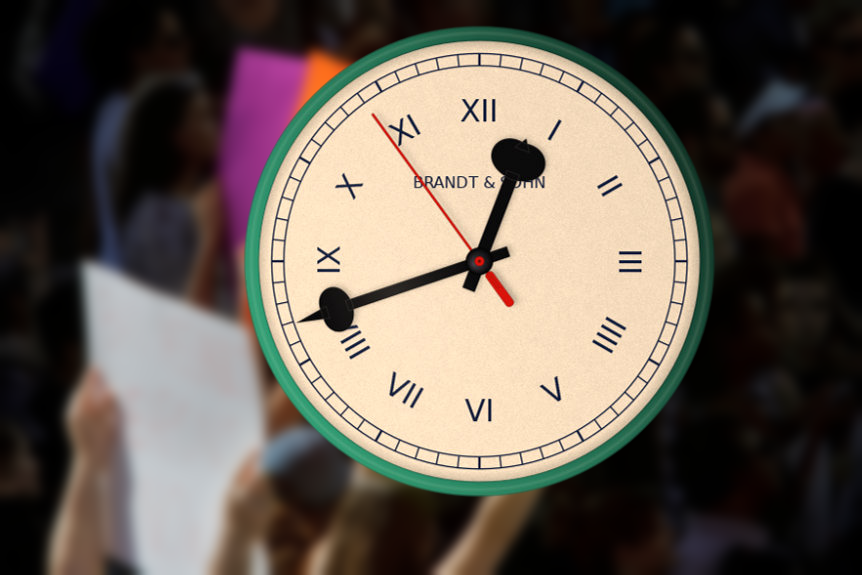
12h41m54s
